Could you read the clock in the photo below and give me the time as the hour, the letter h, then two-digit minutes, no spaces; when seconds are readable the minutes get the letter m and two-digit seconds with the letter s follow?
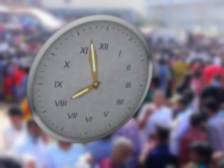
7h57
